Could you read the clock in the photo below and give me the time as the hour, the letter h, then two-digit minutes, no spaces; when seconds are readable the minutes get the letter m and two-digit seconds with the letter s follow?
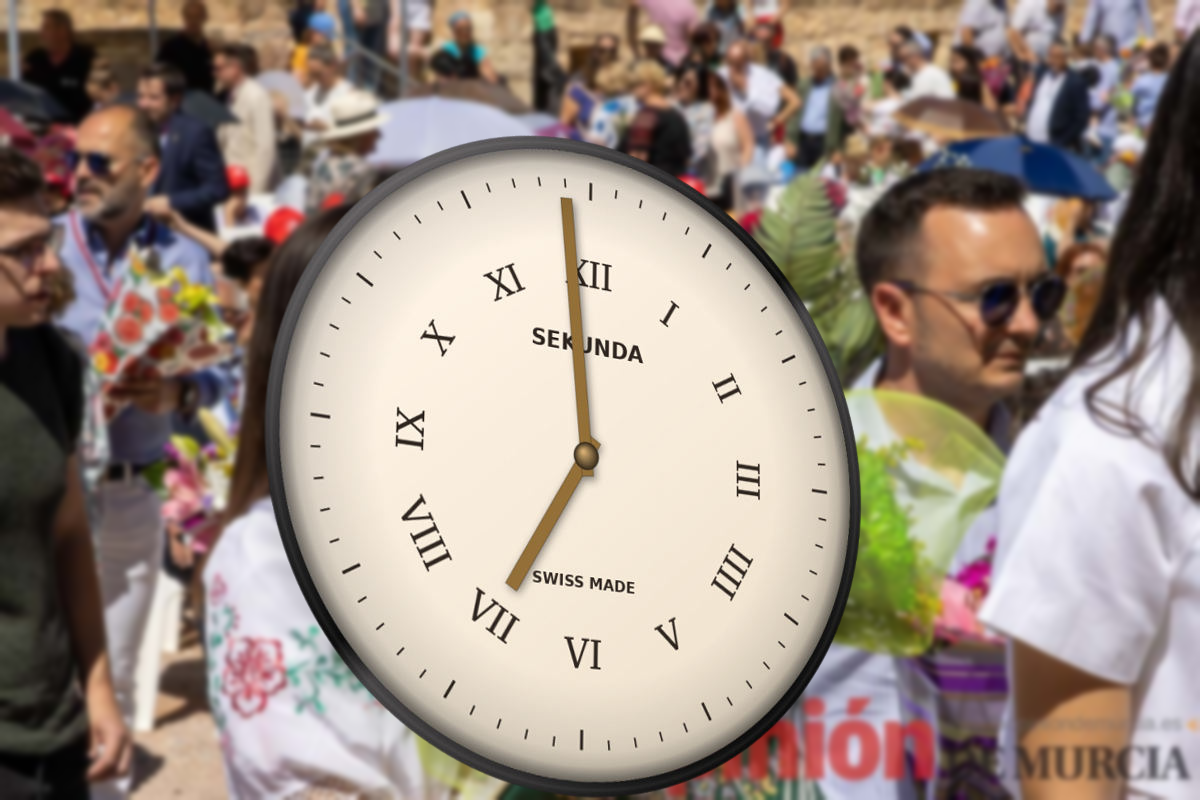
6h59
